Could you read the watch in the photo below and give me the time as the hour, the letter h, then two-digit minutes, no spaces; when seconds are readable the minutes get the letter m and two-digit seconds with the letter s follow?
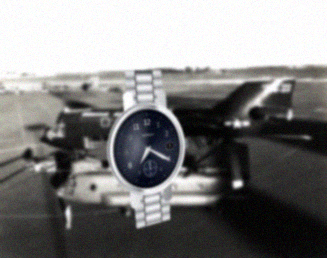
7h20
